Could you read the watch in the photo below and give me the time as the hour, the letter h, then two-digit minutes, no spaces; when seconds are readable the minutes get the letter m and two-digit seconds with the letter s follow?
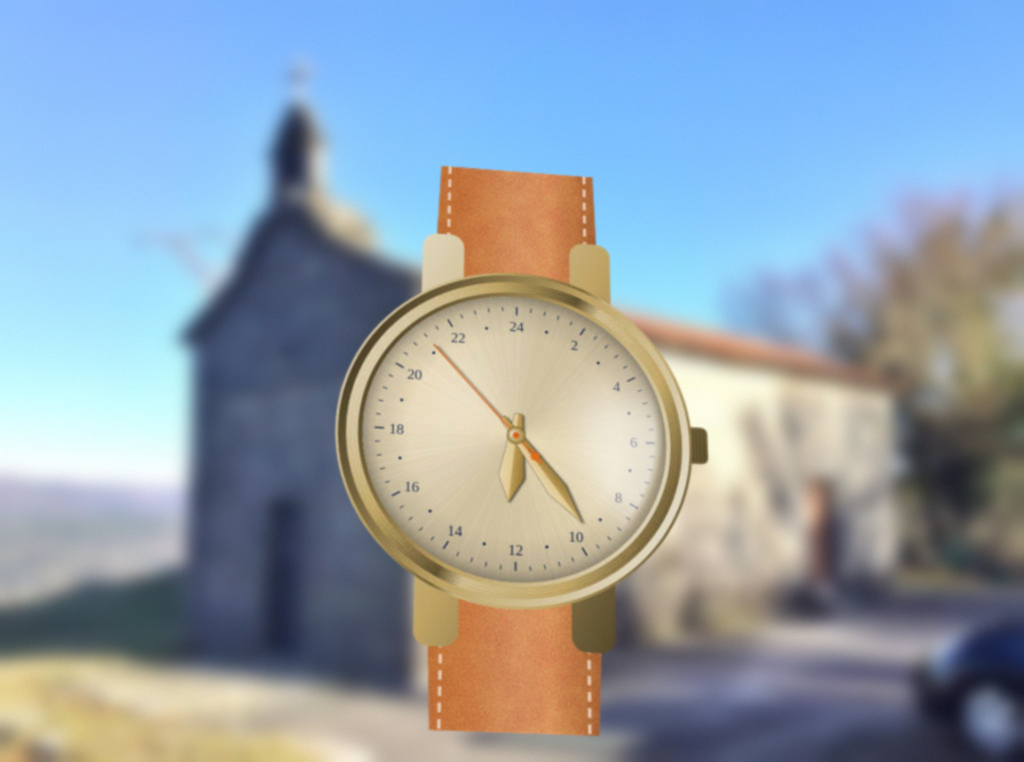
12h23m53s
